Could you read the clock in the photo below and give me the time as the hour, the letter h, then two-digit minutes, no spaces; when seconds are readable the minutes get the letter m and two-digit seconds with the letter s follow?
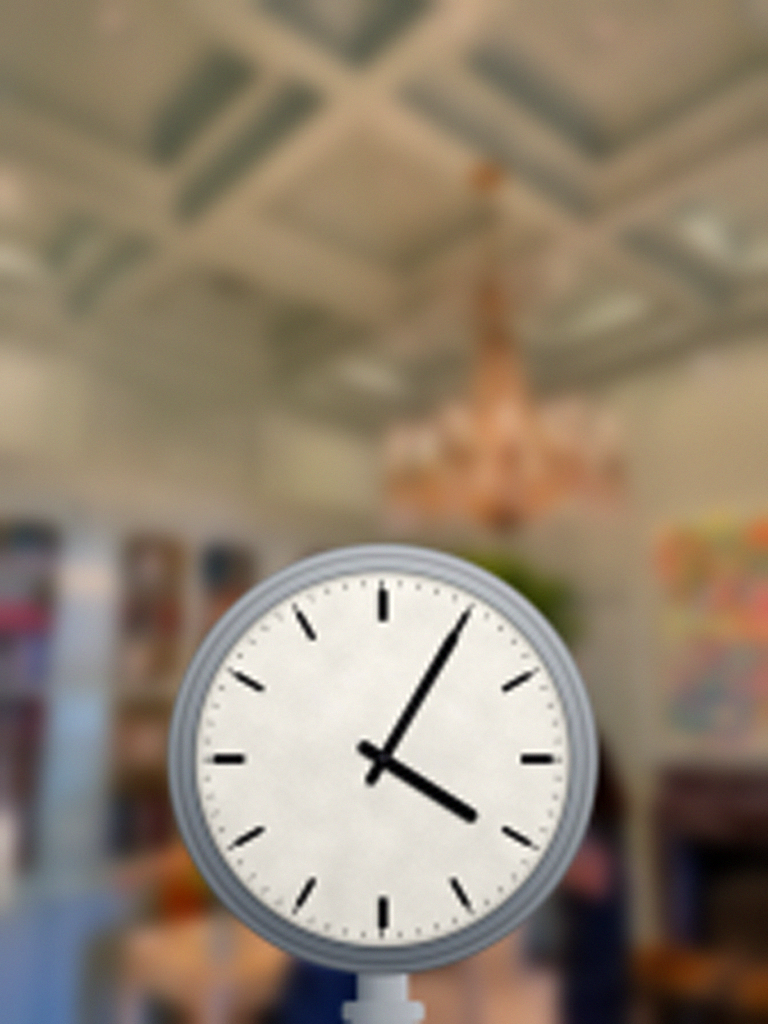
4h05
